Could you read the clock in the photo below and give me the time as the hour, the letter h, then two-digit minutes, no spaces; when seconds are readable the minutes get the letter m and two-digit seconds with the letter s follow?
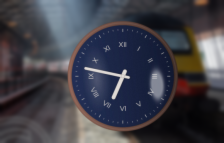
6h47
